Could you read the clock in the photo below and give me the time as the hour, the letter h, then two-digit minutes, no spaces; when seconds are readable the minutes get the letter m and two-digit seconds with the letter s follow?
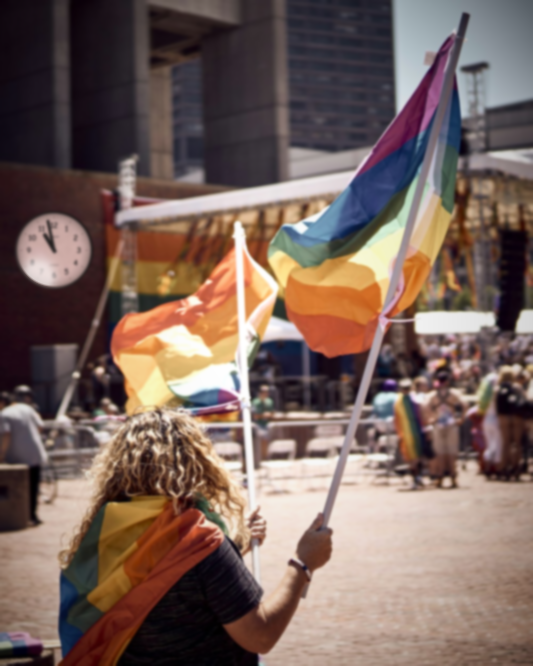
10h58
